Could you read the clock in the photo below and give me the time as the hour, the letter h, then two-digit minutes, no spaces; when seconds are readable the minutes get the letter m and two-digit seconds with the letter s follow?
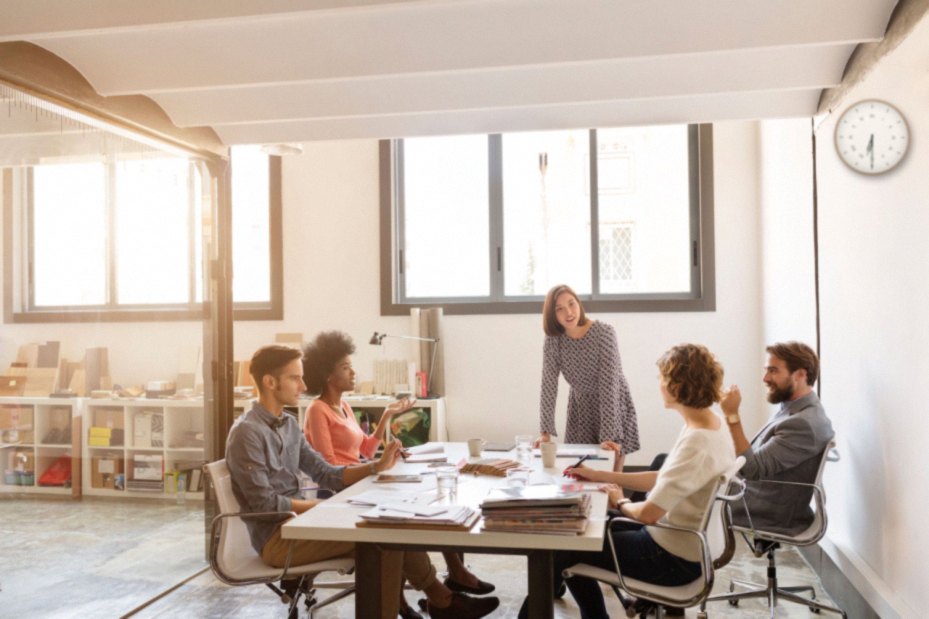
6h30
